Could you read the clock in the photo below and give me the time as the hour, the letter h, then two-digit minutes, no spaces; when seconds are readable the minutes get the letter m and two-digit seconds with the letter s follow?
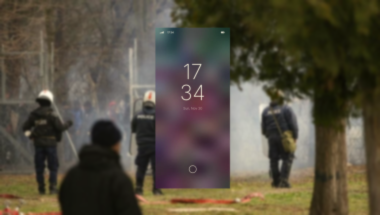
17h34
